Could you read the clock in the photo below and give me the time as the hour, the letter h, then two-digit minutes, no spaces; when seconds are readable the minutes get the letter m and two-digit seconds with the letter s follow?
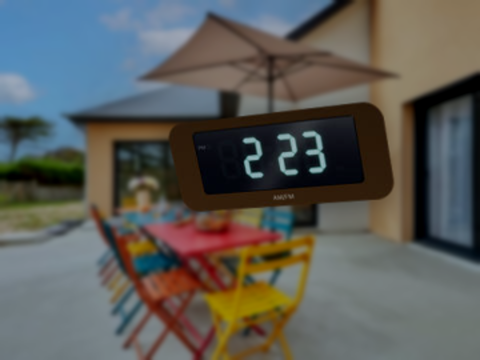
2h23
